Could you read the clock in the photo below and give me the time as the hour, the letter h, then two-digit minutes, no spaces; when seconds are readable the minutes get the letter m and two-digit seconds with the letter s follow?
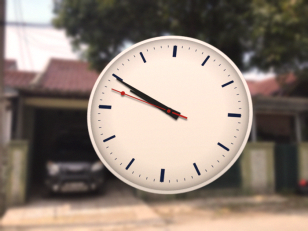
9h49m48s
